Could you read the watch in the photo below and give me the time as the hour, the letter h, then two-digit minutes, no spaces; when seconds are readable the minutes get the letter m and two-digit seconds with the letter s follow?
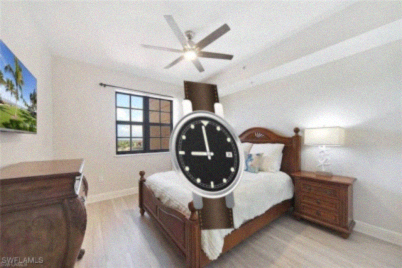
8h59
